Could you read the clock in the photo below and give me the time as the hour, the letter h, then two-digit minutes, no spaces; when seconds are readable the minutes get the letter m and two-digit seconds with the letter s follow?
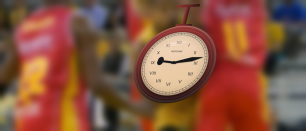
9h13
